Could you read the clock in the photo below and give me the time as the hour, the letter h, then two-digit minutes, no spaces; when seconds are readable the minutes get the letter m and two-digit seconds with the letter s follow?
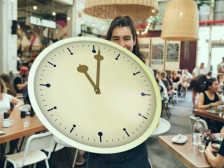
11h01
